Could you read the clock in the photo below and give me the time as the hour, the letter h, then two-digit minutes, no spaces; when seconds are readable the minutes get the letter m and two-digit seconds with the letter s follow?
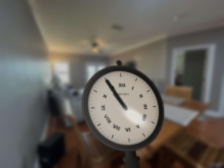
10h55
